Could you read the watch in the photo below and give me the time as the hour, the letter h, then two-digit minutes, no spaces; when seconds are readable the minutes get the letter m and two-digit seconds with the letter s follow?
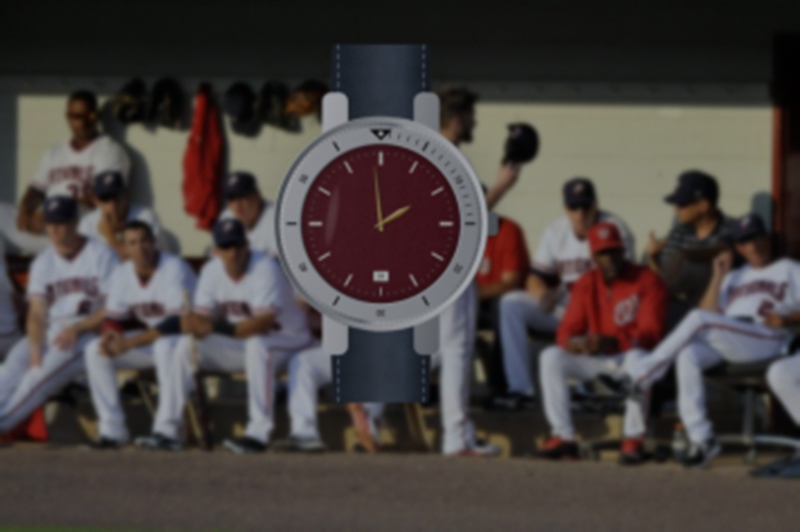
1h59
